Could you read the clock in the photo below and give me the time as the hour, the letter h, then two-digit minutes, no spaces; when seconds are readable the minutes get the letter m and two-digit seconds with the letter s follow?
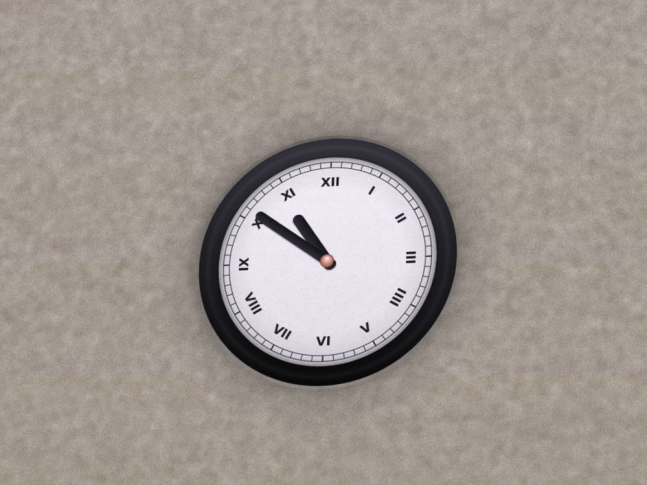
10h51
